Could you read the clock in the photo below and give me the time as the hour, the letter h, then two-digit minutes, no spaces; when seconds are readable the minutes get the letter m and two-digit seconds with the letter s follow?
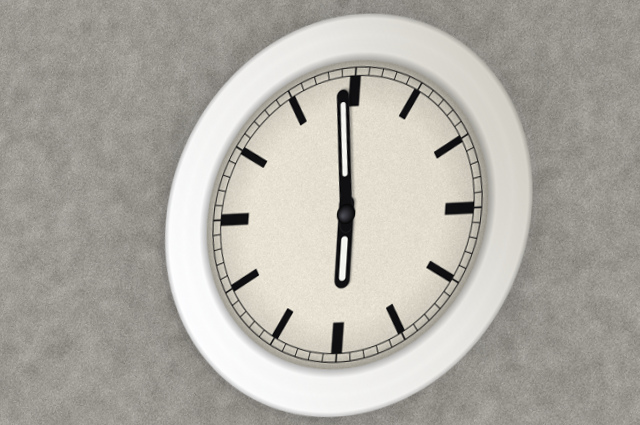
5h59
